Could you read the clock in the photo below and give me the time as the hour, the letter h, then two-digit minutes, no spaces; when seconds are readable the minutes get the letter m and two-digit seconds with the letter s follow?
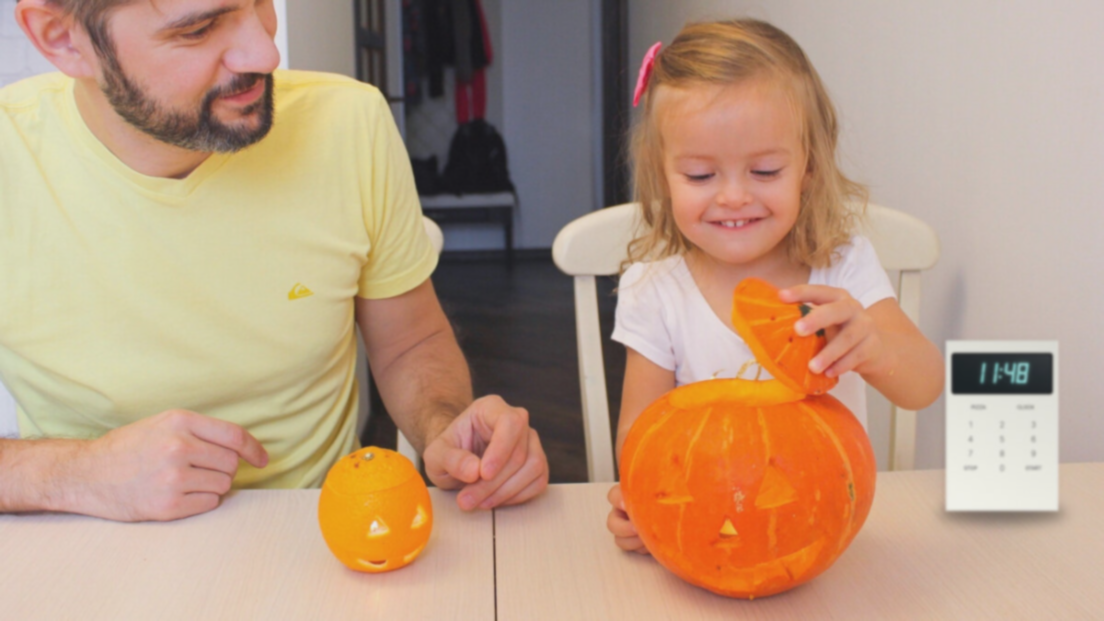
11h48
